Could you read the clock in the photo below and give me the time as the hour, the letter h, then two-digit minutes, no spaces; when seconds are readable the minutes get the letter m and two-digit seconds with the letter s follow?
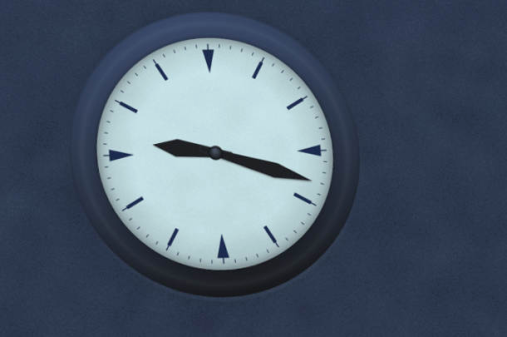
9h18
